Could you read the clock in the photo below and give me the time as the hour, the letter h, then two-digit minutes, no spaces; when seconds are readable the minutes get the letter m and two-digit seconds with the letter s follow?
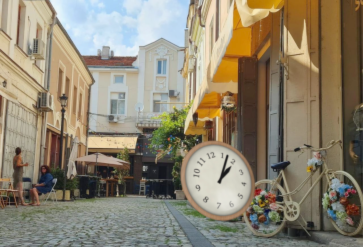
2h07
